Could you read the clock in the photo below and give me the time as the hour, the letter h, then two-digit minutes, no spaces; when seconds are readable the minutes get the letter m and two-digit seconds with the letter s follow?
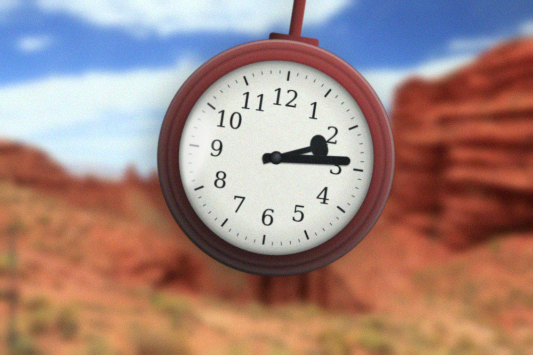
2h14
